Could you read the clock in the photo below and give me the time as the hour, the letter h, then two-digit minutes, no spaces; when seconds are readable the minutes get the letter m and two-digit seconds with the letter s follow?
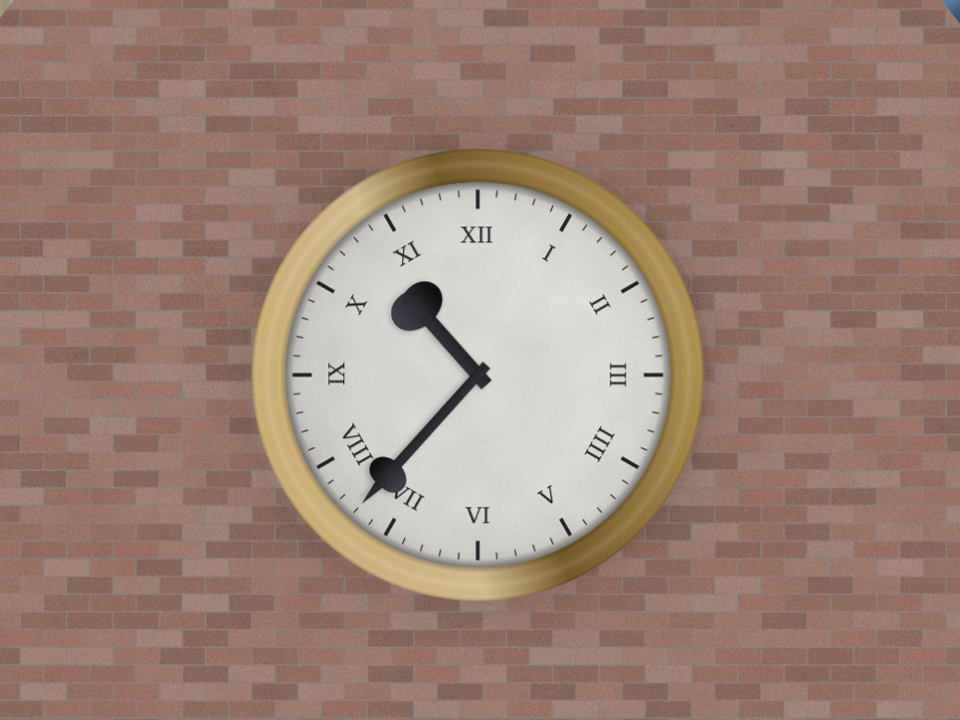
10h37
